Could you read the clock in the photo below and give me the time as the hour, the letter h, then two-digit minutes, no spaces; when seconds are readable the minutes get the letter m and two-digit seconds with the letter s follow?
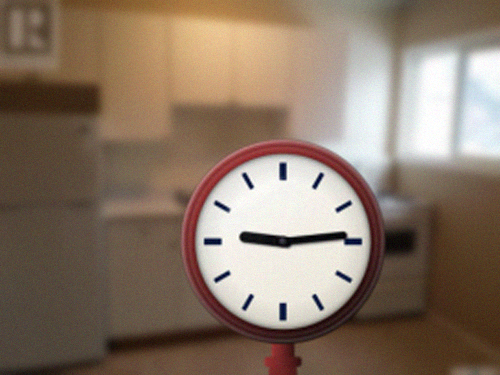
9h14
